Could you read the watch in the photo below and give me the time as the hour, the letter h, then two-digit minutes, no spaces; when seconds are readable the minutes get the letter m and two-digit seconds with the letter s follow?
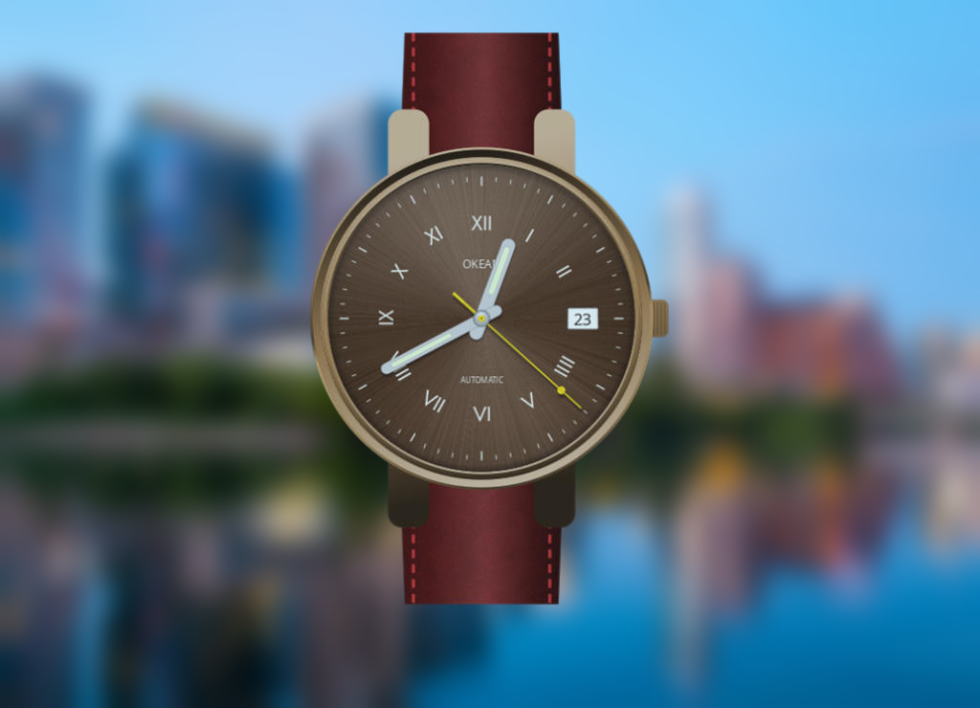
12h40m22s
